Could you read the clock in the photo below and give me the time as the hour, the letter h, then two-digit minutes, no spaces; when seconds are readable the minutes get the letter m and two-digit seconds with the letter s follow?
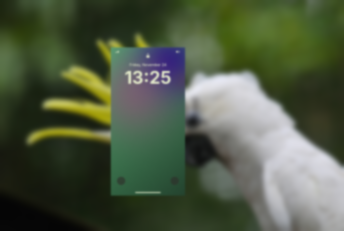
13h25
